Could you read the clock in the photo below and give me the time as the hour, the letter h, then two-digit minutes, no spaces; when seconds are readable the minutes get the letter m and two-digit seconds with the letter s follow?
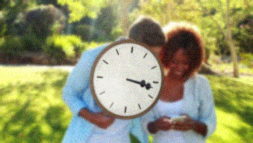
3h17
